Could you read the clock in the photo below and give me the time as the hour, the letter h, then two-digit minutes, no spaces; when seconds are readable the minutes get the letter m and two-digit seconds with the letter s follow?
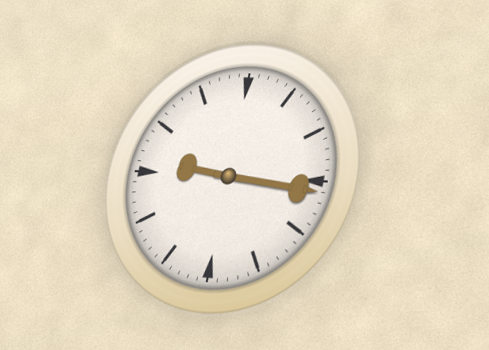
9h16
